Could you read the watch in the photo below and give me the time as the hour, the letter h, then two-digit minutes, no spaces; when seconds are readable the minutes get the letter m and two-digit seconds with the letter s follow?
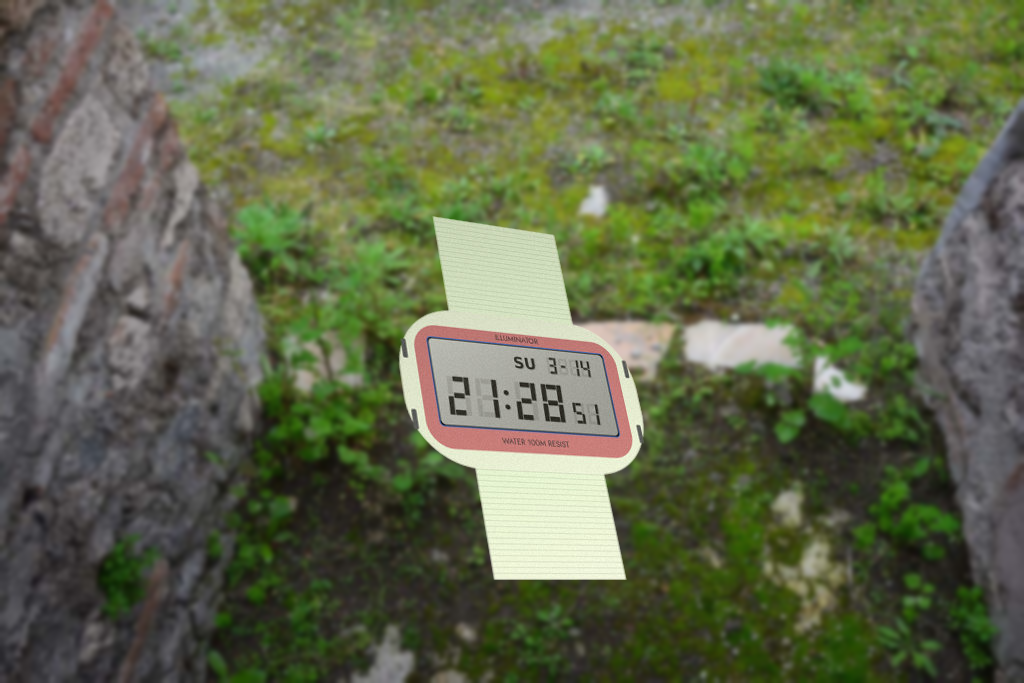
21h28m51s
